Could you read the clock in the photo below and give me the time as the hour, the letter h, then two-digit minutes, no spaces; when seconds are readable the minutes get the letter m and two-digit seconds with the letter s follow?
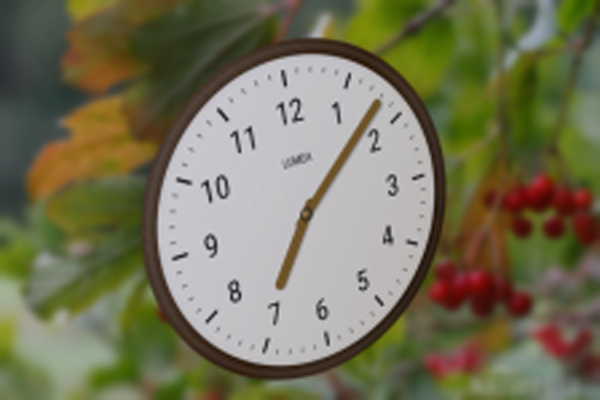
7h08
